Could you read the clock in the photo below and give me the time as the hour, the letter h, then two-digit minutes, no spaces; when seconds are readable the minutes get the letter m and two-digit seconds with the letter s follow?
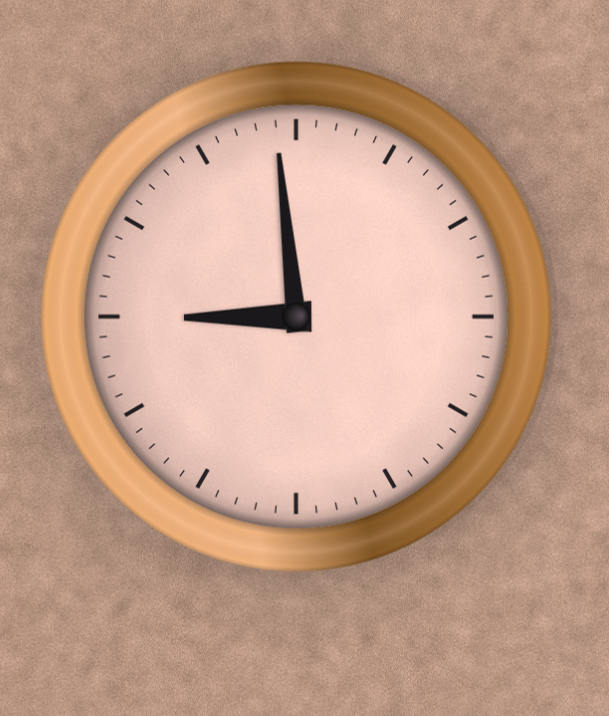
8h59
